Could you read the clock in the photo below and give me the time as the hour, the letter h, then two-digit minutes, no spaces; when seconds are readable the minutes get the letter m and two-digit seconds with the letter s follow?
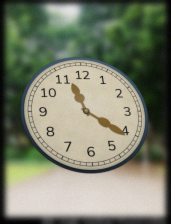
11h21
